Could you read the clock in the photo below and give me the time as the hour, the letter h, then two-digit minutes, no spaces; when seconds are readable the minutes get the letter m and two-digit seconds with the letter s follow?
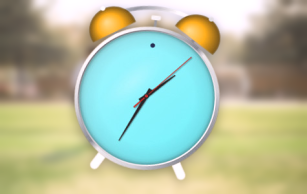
1h34m07s
